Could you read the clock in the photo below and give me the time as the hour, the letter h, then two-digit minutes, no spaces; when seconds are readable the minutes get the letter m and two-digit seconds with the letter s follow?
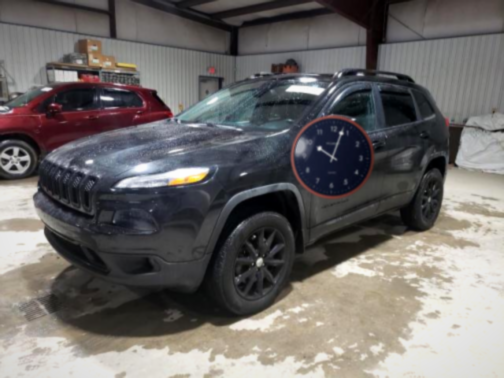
10h03
